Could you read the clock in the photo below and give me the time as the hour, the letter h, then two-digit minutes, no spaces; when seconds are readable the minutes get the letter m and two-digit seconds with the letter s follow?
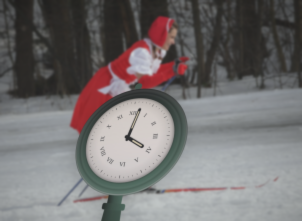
4h02
